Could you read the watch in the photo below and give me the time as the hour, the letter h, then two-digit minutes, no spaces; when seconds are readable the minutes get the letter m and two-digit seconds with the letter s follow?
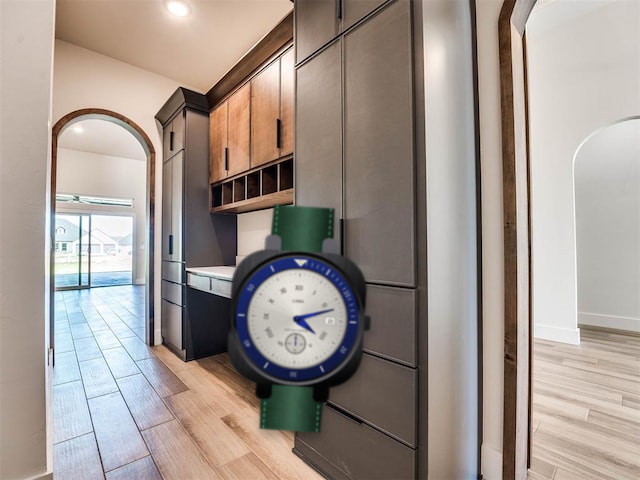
4h12
